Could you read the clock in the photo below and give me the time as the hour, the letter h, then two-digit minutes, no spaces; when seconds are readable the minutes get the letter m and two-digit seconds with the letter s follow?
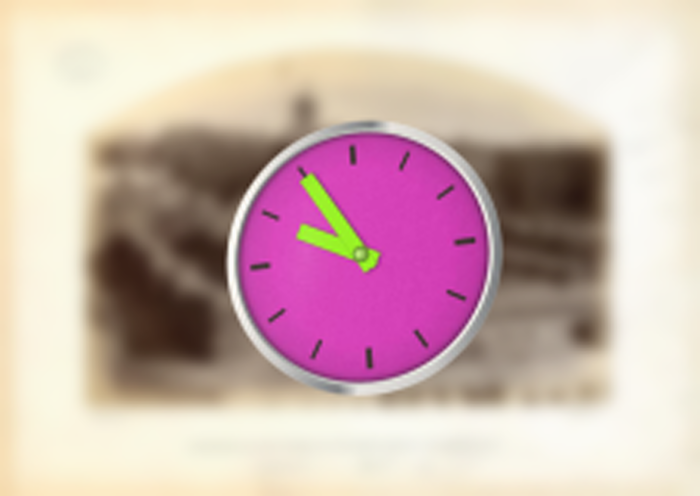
9h55
